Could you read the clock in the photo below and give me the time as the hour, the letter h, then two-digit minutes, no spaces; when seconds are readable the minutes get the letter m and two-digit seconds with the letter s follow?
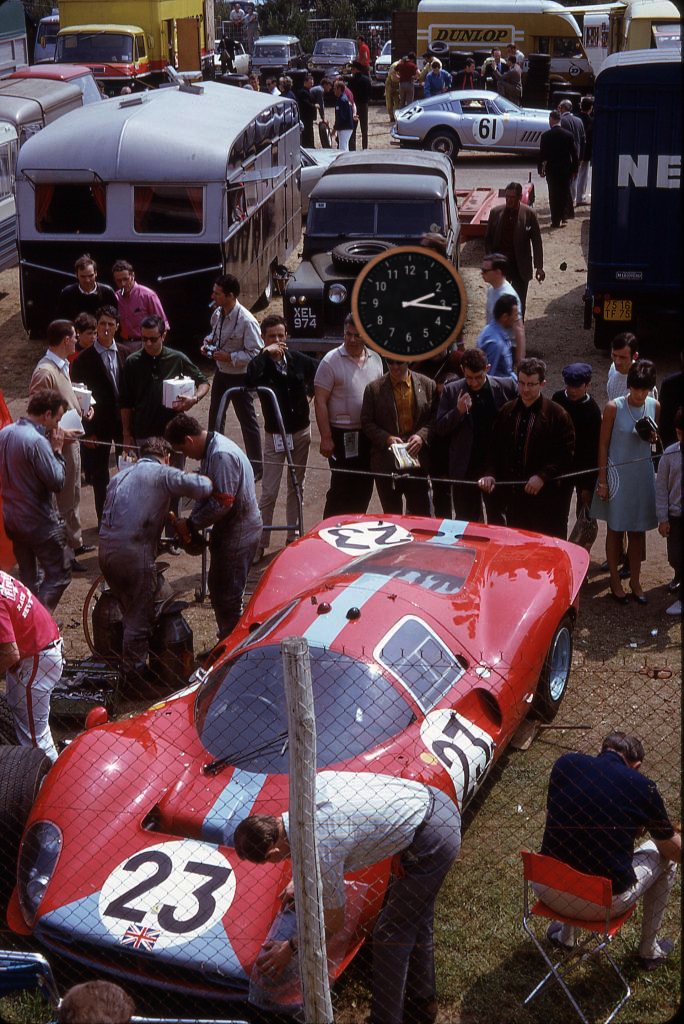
2h16
